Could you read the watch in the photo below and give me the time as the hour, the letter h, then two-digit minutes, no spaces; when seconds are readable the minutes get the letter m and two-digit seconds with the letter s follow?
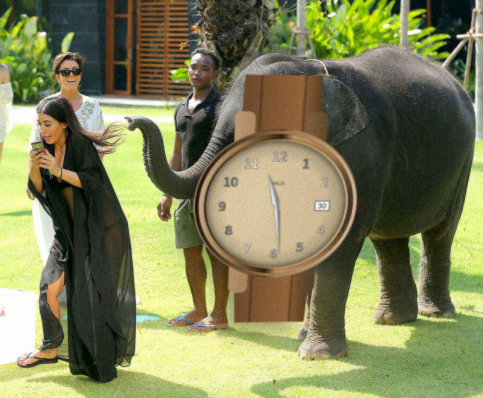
11h29
